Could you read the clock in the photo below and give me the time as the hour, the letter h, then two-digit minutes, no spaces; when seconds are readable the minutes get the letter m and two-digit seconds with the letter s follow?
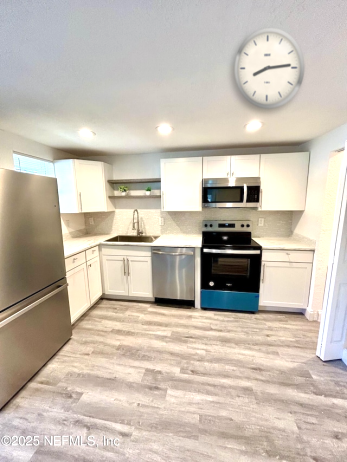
8h14
